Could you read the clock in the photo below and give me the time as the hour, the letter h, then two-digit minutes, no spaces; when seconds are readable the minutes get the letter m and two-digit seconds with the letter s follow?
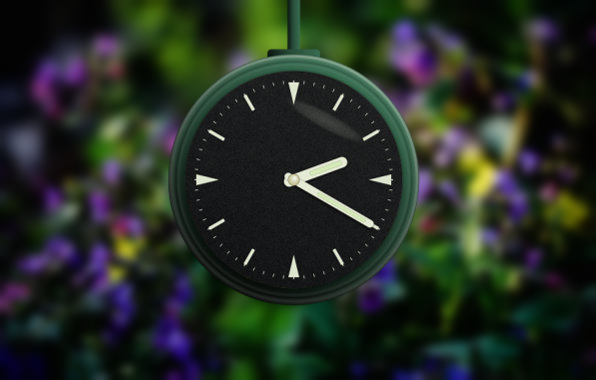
2h20
